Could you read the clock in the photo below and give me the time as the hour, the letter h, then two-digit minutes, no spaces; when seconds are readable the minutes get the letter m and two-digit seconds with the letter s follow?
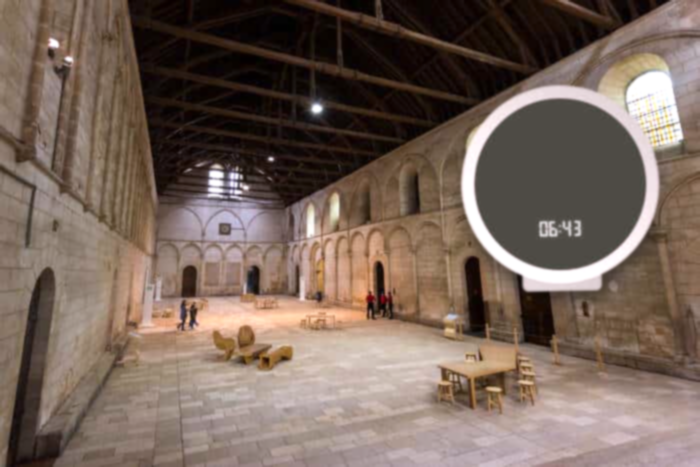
6h43
